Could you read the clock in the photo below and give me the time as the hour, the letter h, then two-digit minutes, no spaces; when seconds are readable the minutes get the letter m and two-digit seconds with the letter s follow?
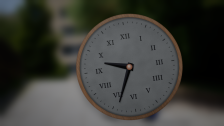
9h34
